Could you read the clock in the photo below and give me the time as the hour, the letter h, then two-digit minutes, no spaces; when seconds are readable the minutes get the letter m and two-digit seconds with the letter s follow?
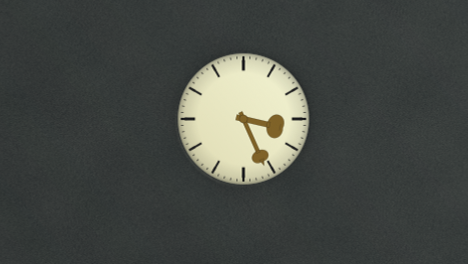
3h26
